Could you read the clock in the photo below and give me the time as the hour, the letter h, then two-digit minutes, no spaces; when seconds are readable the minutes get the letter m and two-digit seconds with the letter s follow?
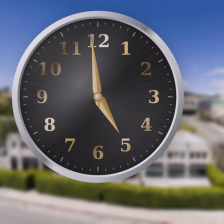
4h59
